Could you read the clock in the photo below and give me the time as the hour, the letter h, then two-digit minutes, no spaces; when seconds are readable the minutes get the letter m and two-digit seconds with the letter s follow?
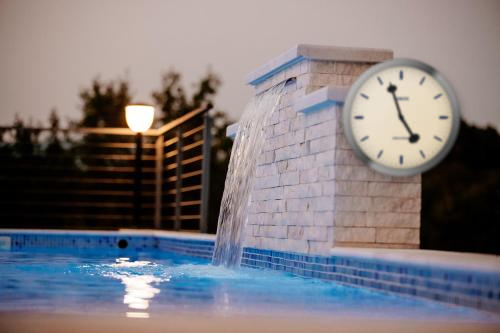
4h57
